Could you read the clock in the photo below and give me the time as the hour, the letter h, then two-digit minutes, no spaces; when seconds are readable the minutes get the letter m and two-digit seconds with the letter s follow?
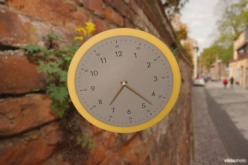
7h23
